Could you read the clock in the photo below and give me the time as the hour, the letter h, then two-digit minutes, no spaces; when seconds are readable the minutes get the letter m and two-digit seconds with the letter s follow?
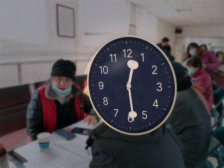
12h29
